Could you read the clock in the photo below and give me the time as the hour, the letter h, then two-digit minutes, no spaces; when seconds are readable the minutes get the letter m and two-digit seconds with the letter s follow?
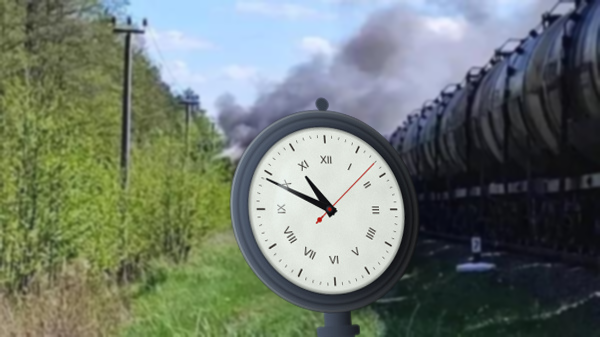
10h49m08s
